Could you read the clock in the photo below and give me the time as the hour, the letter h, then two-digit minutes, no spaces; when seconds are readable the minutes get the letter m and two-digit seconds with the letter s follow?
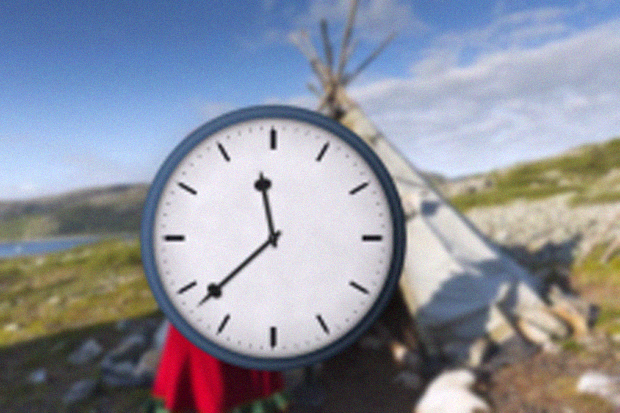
11h38
